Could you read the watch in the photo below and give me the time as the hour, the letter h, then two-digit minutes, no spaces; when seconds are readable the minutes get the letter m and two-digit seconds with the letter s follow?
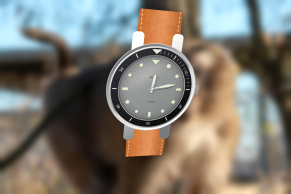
12h13
